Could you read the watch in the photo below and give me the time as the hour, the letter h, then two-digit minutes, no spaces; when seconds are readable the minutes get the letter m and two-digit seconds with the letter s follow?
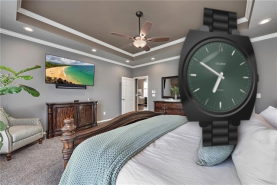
6h50
